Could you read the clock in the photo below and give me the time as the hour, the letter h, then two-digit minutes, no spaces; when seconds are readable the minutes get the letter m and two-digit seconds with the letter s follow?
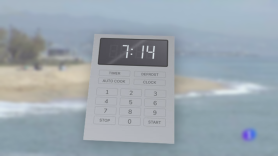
7h14
